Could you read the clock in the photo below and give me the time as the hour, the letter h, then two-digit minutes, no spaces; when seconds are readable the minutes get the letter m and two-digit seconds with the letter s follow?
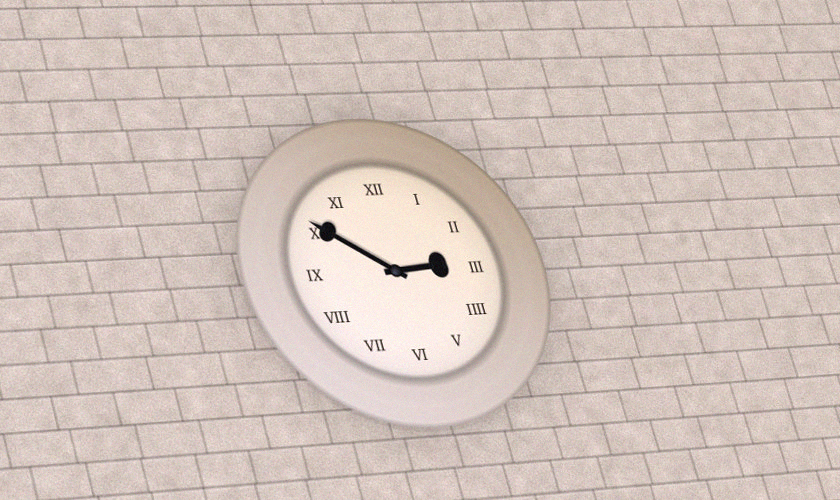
2h51
